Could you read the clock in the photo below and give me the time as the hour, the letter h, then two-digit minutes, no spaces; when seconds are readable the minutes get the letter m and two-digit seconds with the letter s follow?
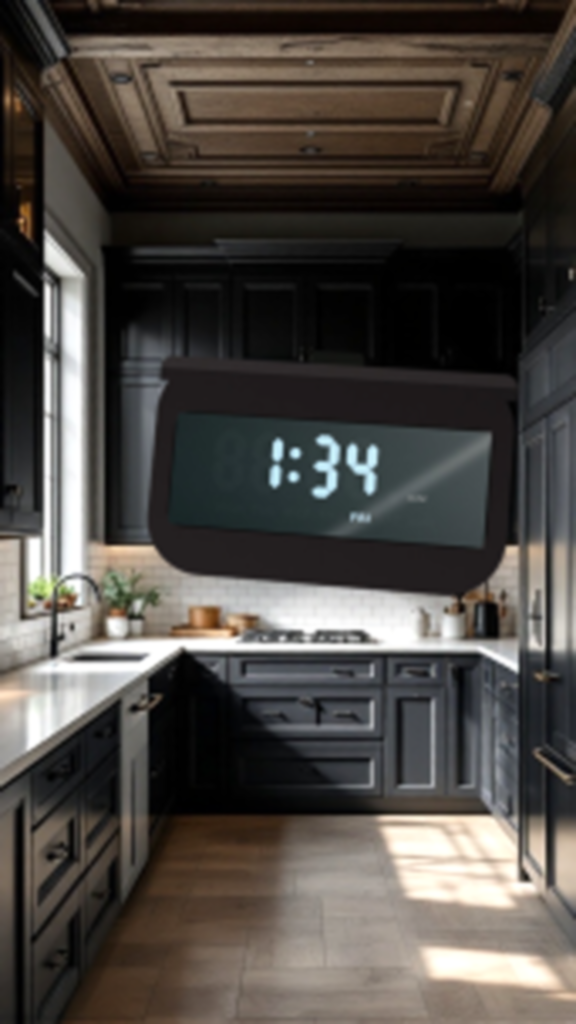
1h34
